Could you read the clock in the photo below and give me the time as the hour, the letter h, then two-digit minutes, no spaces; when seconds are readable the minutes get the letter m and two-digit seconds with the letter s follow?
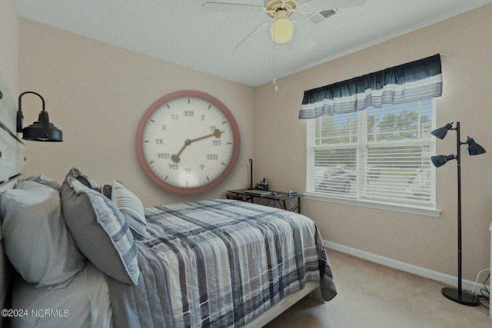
7h12
